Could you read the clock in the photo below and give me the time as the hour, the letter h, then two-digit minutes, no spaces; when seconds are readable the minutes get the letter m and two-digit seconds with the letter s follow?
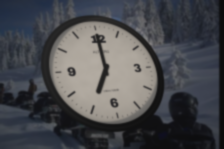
7h00
